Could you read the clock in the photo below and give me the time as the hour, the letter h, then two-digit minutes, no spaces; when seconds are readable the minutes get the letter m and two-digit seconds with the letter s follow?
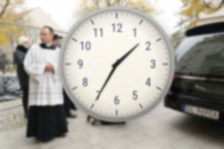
1h35
